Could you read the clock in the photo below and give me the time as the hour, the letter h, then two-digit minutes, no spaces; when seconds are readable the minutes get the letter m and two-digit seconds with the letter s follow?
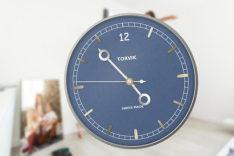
4h53m46s
